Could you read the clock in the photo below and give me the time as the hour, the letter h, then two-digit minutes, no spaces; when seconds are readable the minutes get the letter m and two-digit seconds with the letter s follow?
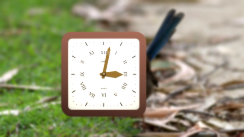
3h02
